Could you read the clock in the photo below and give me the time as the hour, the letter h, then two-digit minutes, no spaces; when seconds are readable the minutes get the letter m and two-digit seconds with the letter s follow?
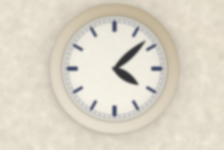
4h08
